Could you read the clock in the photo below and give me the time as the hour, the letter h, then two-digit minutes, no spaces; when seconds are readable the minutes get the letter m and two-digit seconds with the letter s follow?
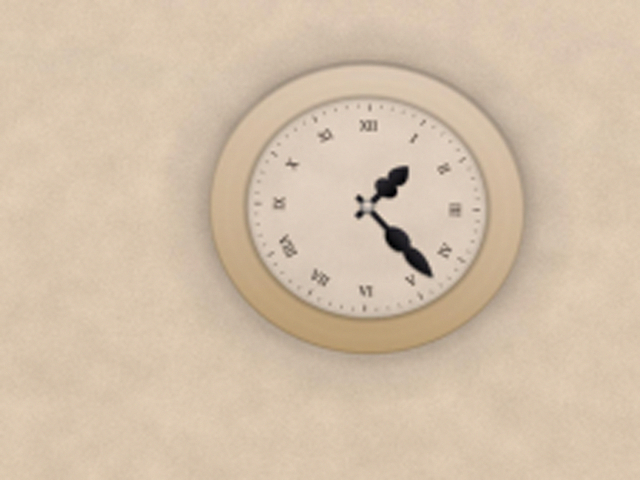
1h23
